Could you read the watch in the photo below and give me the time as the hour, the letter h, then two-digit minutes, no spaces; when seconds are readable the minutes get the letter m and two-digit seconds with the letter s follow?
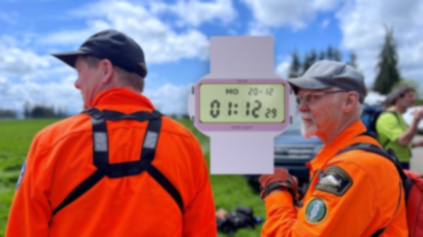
1h12
